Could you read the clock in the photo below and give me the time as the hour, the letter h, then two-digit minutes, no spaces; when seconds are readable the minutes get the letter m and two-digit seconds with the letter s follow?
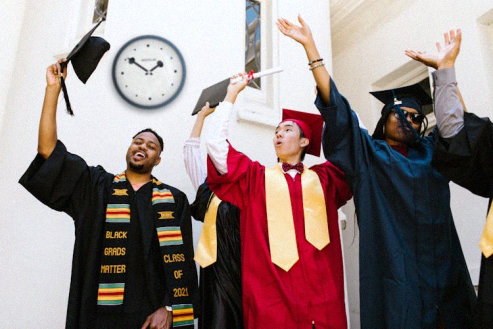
1h51
